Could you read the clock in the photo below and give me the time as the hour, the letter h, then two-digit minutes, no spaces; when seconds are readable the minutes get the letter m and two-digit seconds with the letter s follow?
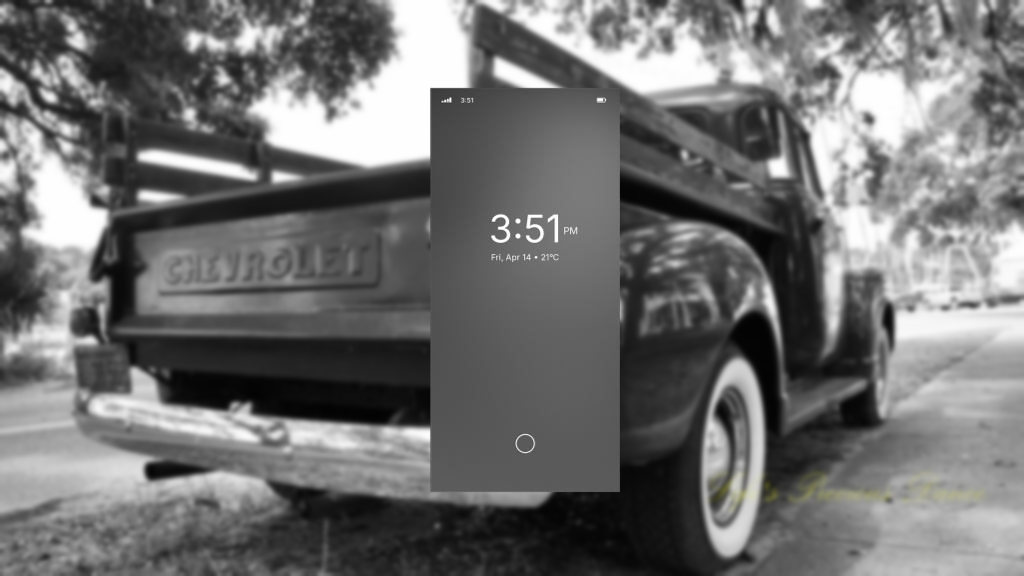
3h51
